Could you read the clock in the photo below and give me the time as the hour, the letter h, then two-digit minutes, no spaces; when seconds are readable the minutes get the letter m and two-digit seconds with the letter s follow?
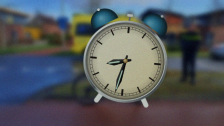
8h32
